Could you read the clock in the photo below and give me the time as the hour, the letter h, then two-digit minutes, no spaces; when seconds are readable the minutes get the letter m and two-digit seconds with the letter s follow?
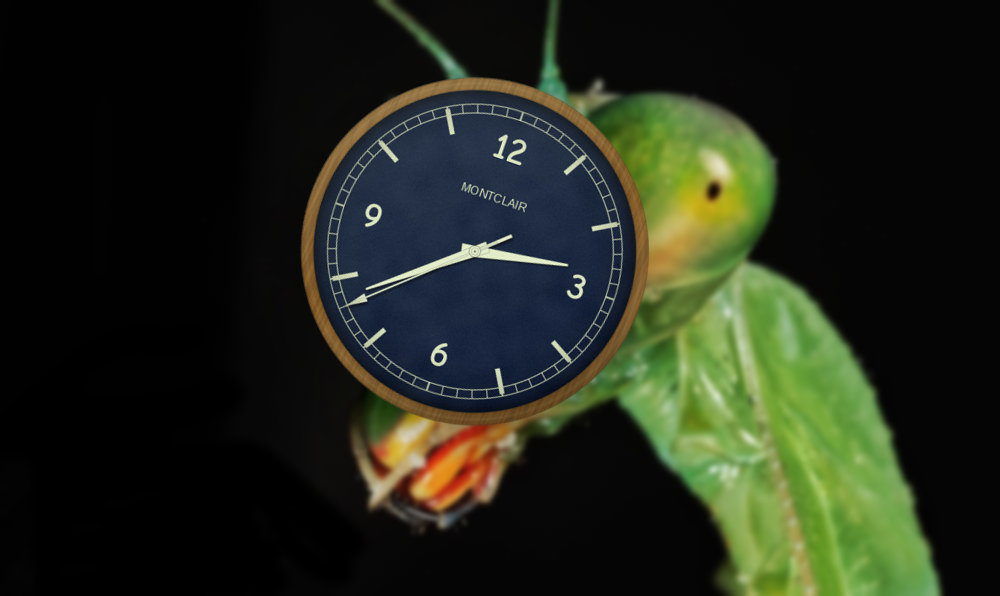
2h38m38s
